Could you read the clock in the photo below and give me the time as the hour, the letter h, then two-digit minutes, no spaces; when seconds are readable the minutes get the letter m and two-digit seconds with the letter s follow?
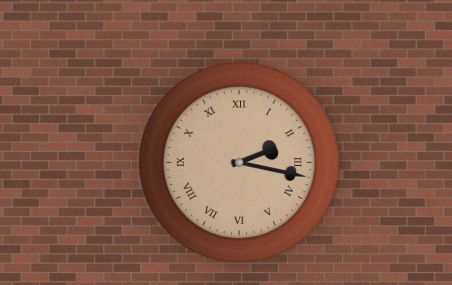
2h17
